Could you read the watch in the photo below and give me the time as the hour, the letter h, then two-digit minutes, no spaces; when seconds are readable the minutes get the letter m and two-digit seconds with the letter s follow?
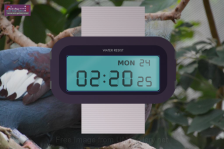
2h20m25s
